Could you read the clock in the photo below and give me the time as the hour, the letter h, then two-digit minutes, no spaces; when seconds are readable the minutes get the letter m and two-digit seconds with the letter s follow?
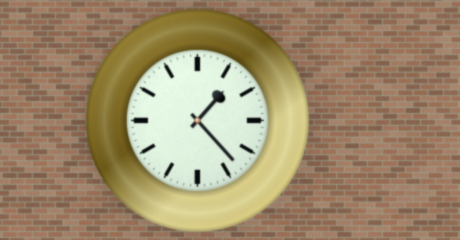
1h23
